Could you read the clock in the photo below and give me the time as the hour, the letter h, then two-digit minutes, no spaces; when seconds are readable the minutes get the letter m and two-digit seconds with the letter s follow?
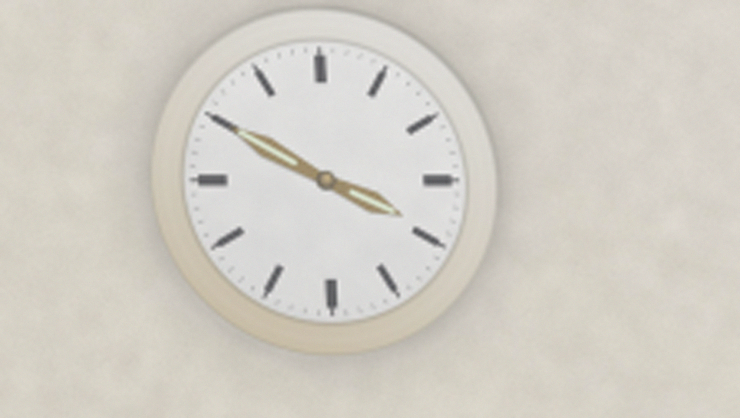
3h50
